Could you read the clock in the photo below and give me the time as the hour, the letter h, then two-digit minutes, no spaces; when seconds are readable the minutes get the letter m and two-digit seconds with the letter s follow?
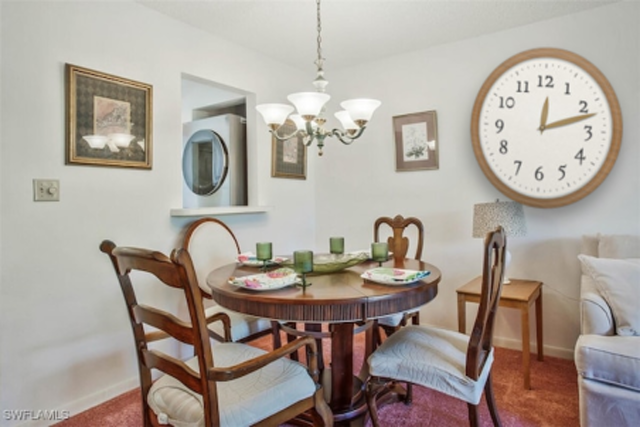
12h12
